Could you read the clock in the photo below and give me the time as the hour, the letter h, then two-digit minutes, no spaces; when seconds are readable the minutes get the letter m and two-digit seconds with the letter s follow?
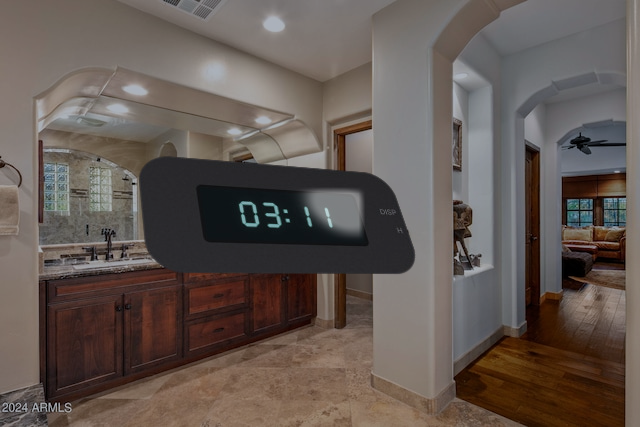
3h11
